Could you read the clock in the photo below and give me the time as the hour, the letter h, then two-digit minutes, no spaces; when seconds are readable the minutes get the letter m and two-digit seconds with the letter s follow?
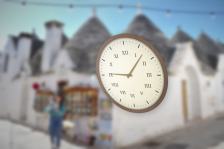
9h07
